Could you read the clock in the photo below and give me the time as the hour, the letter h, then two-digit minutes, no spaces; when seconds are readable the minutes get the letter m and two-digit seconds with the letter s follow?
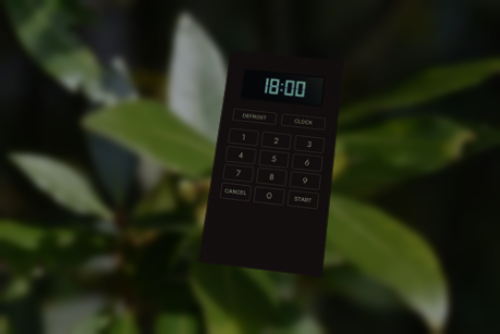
18h00
